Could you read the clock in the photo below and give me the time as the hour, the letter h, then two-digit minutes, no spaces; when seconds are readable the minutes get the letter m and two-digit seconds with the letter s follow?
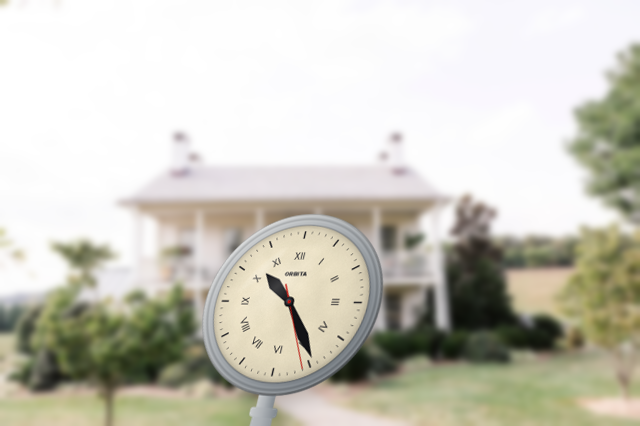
10h24m26s
